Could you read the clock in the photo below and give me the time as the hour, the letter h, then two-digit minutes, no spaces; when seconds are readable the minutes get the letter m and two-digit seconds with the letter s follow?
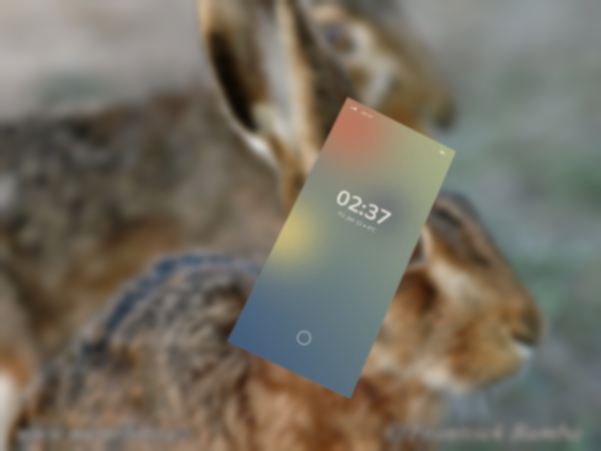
2h37
